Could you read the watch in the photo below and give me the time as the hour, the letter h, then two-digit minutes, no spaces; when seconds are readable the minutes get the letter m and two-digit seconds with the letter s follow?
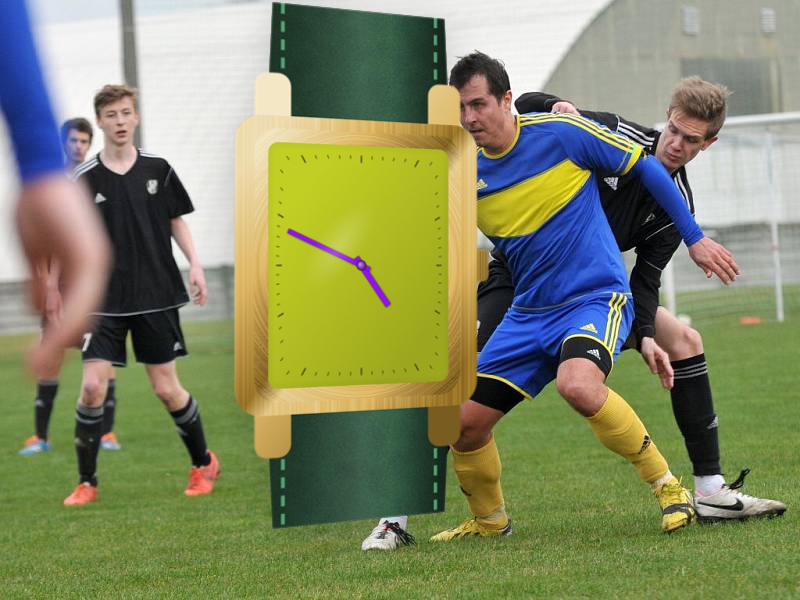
4h49
